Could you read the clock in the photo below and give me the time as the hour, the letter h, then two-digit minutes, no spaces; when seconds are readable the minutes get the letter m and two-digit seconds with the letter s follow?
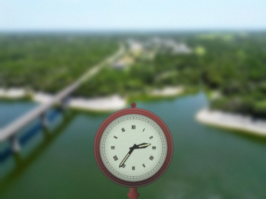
2h36
